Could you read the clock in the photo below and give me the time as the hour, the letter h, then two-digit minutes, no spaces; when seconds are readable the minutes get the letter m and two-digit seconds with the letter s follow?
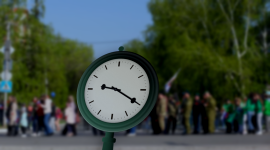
9h20
